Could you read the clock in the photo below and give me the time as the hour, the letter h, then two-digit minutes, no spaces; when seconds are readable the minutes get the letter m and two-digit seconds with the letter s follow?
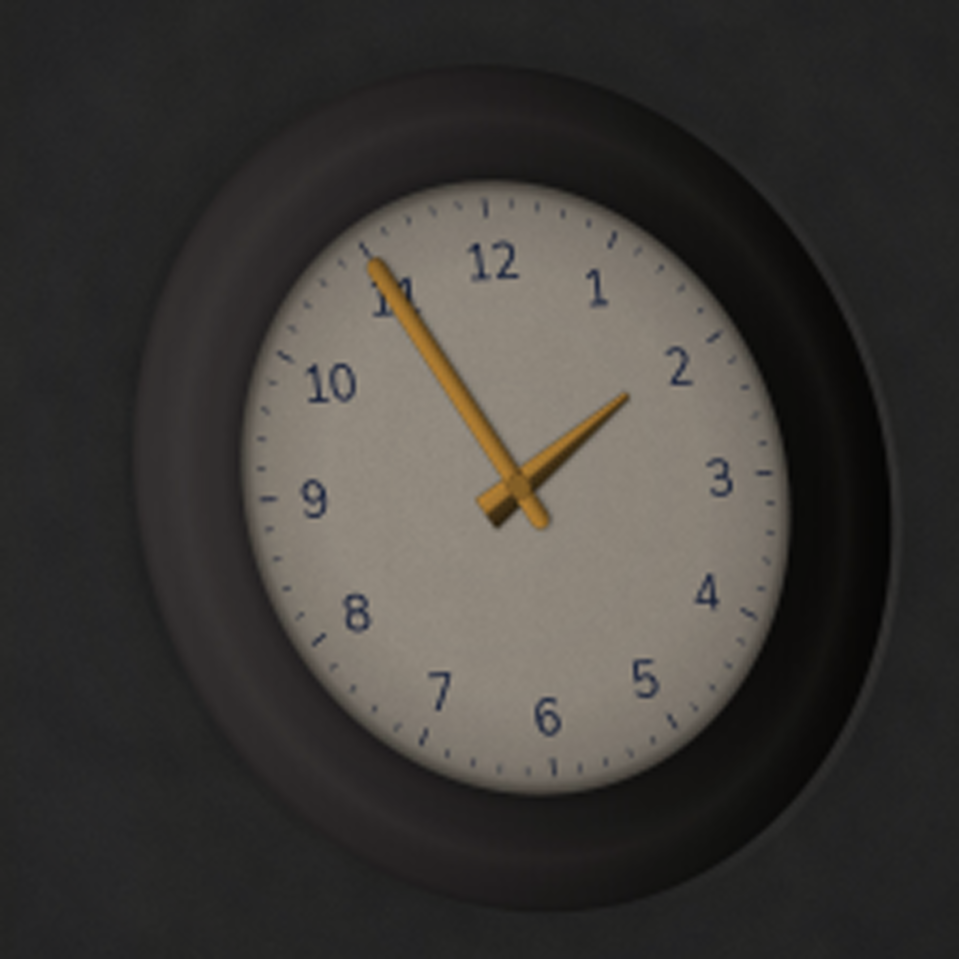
1h55
